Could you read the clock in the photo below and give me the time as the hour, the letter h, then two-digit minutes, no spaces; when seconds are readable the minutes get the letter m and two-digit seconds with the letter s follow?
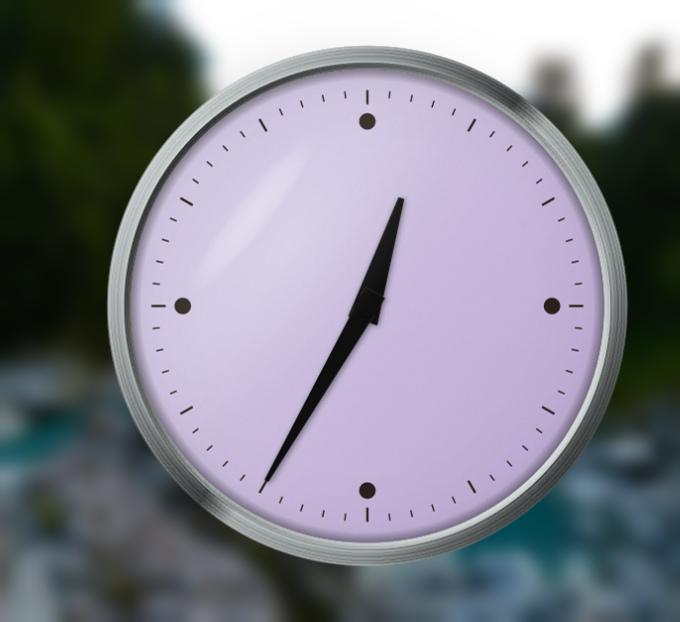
12h35
